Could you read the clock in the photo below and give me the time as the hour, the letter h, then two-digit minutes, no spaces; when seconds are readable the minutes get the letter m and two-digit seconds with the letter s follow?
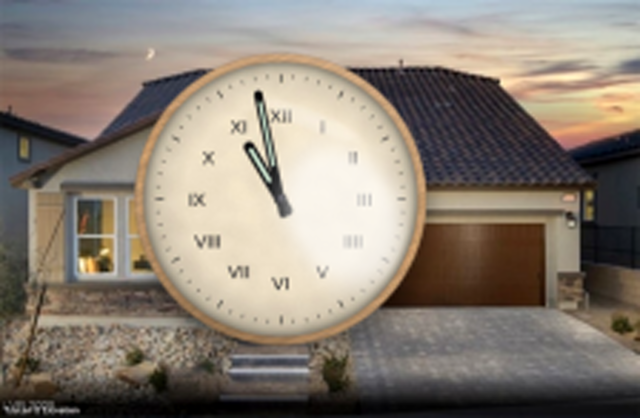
10h58
